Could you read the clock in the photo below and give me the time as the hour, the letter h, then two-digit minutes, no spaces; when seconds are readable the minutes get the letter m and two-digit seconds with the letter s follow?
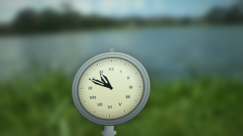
10h49
